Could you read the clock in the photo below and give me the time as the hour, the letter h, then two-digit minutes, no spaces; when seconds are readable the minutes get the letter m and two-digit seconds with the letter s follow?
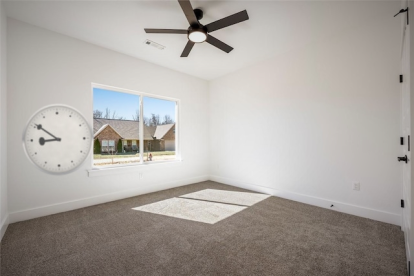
8h51
